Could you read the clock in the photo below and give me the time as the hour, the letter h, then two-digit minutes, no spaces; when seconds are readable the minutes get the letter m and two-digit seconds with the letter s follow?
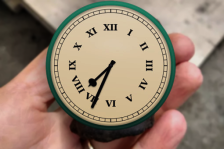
7h34
